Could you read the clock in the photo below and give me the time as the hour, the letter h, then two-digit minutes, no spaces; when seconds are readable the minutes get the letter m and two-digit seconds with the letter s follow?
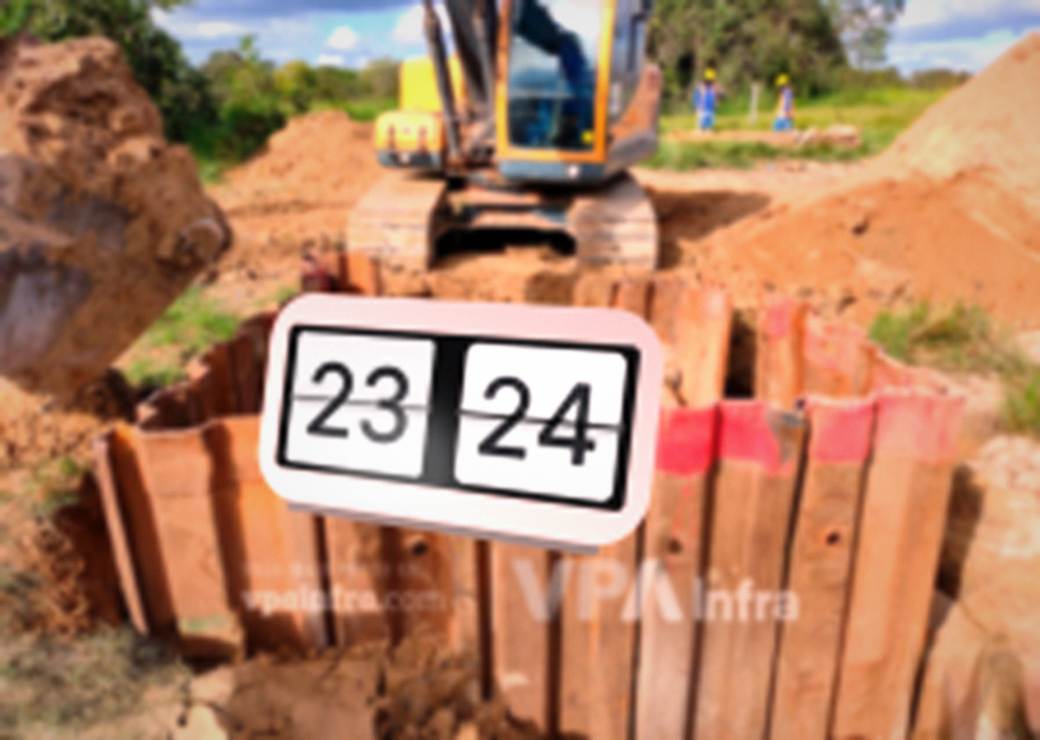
23h24
